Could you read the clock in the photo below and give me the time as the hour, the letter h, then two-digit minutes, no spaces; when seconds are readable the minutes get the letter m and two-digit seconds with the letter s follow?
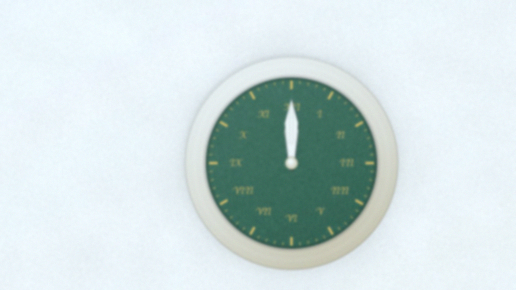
12h00
